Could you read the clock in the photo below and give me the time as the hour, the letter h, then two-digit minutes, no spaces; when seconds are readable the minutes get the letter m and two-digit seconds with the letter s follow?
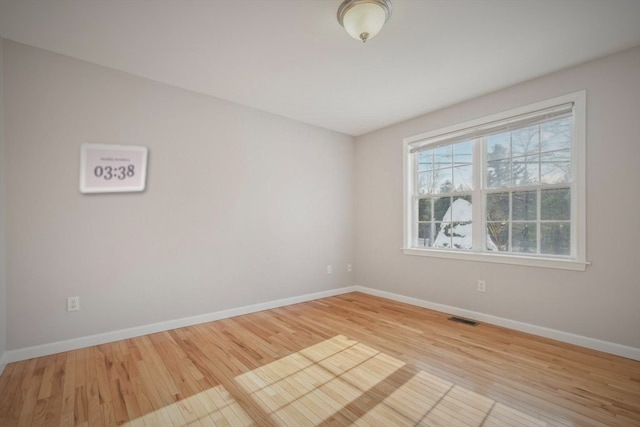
3h38
